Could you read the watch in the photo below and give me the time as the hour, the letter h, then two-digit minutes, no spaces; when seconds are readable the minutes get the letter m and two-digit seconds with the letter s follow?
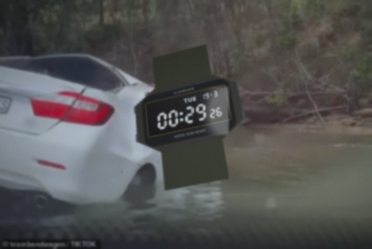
0h29
